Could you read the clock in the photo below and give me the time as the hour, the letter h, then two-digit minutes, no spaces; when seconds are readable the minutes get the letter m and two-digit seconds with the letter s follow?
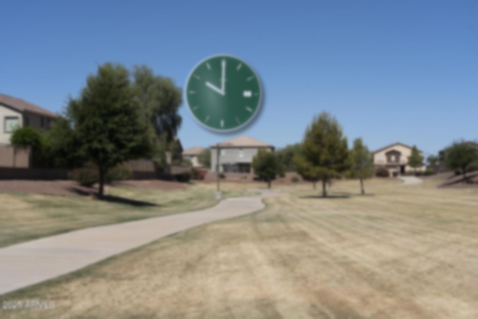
10h00
